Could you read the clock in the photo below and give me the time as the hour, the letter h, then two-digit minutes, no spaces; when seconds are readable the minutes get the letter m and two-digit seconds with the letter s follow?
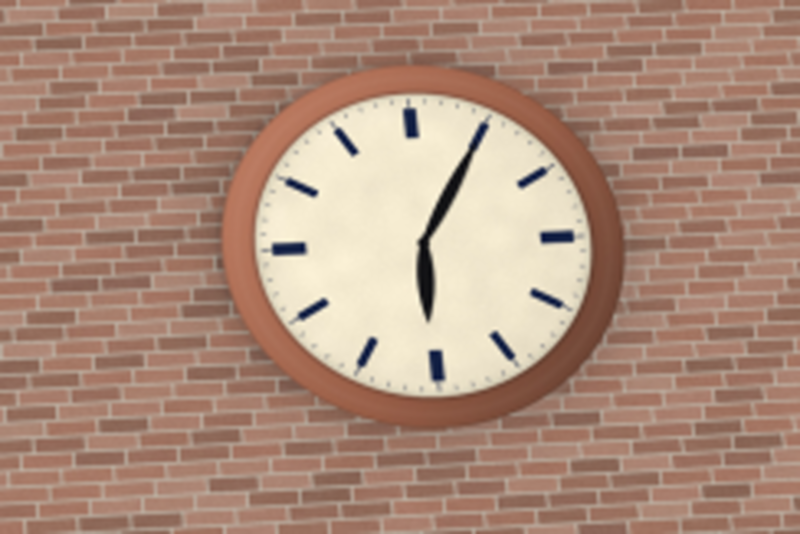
6h05
